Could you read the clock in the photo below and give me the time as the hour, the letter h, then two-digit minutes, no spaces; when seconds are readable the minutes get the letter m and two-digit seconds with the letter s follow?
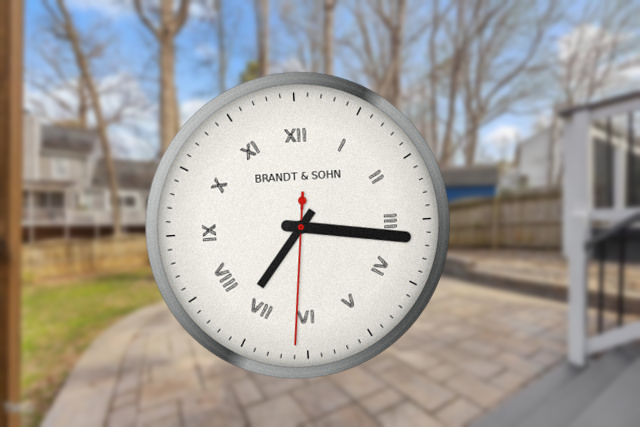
7h16m31s
